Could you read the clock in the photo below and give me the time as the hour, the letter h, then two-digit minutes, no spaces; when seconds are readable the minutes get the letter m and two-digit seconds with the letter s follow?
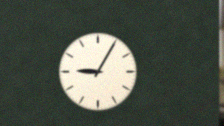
9h05
